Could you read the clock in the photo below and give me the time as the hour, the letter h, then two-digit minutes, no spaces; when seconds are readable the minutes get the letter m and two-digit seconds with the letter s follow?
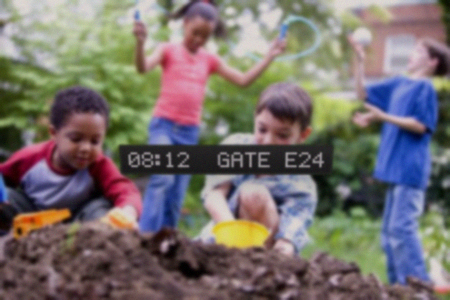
8h12
